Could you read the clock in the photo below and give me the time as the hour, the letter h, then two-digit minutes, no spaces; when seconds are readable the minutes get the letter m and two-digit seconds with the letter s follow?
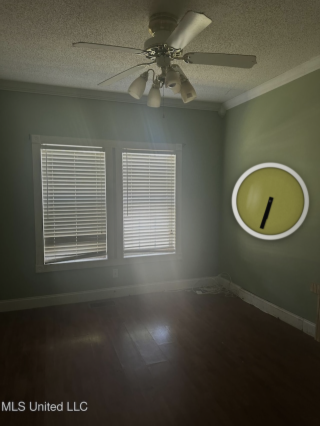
6h33
